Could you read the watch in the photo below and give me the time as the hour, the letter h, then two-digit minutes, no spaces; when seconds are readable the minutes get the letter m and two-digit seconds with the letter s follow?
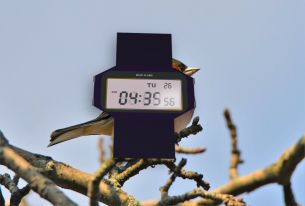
4h35m56s
